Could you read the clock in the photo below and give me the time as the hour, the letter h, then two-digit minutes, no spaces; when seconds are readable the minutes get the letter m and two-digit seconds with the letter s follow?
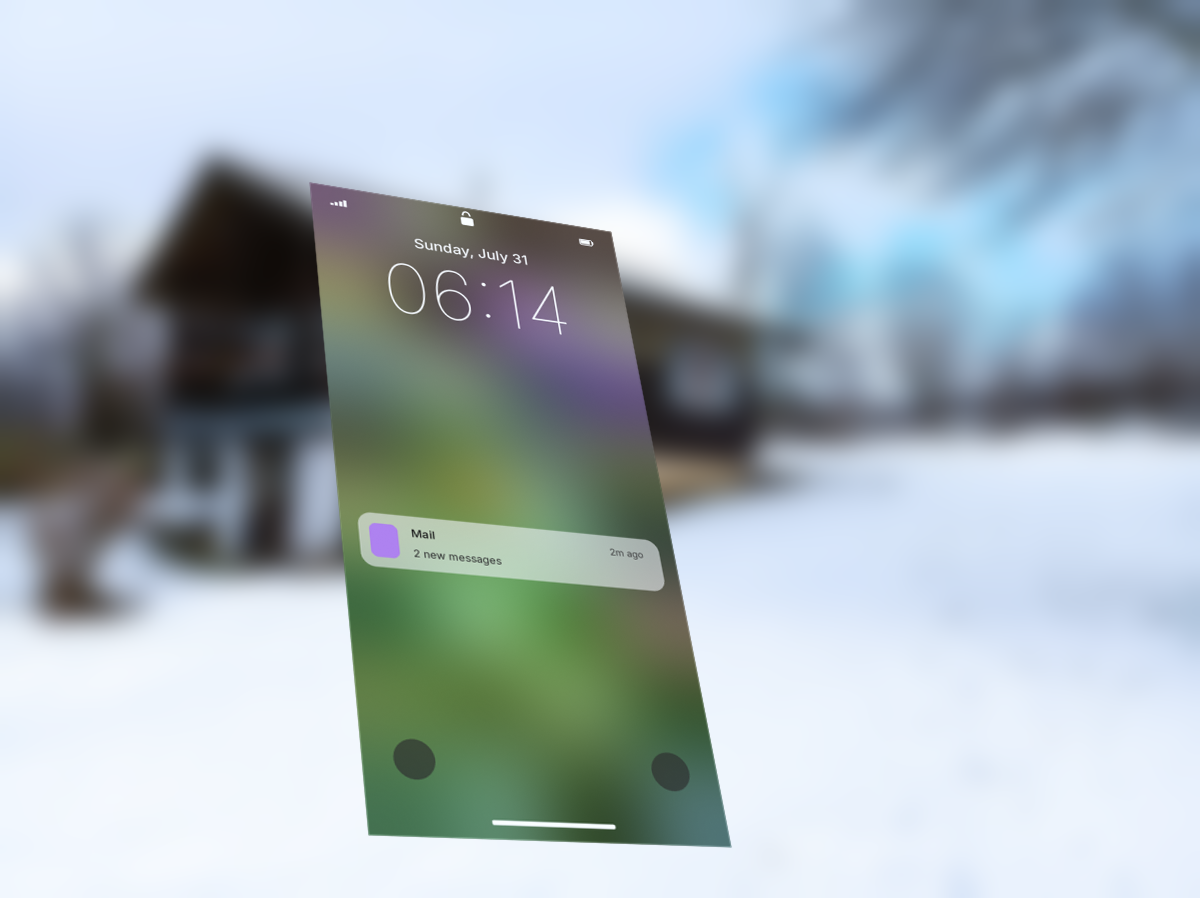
6h14
